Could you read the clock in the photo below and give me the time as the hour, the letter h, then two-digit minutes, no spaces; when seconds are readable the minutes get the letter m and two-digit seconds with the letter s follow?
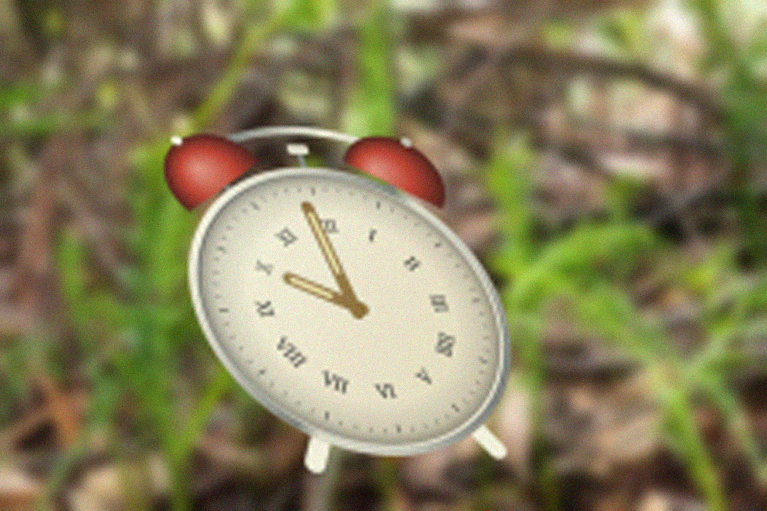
9h59
